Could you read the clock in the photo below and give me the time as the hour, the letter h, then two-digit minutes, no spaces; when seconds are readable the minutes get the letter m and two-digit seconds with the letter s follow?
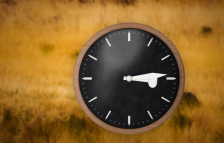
3h14
